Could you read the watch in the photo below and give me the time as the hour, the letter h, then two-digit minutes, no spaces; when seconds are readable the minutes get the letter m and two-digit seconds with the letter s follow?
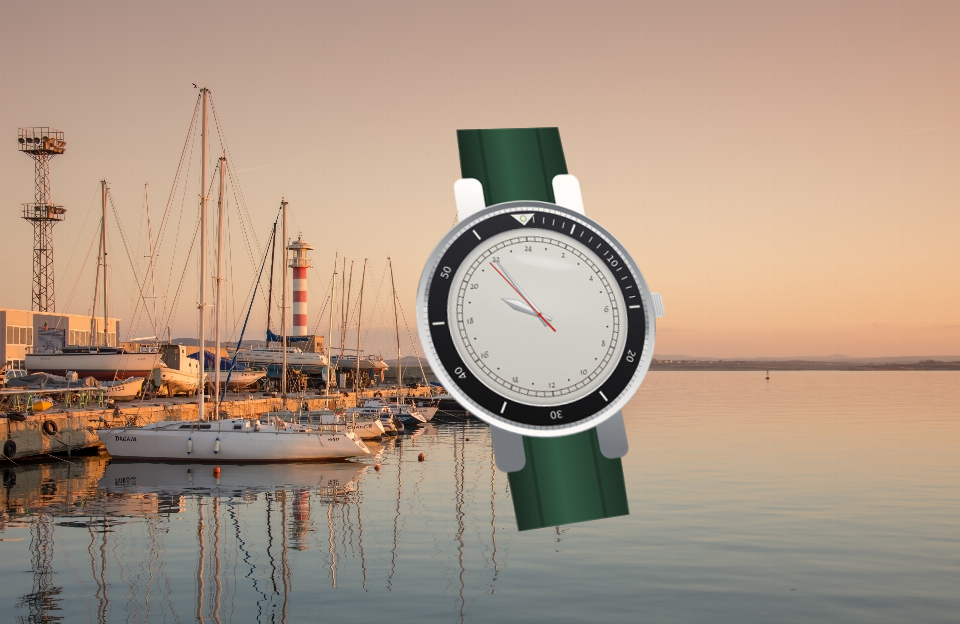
19h54m54s
